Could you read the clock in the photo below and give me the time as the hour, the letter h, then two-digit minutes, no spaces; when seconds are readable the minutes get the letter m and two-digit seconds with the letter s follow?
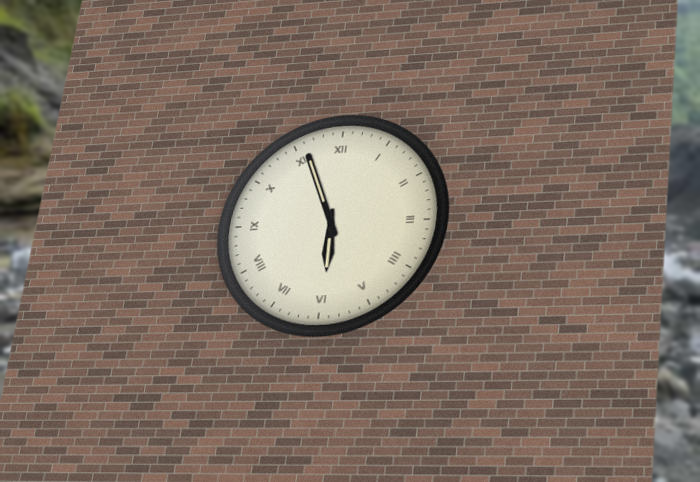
5h56
